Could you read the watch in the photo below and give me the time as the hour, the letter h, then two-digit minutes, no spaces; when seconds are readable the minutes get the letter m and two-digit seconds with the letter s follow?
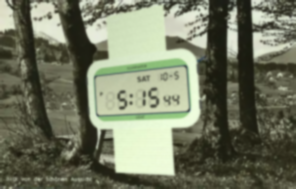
5h15m44s
